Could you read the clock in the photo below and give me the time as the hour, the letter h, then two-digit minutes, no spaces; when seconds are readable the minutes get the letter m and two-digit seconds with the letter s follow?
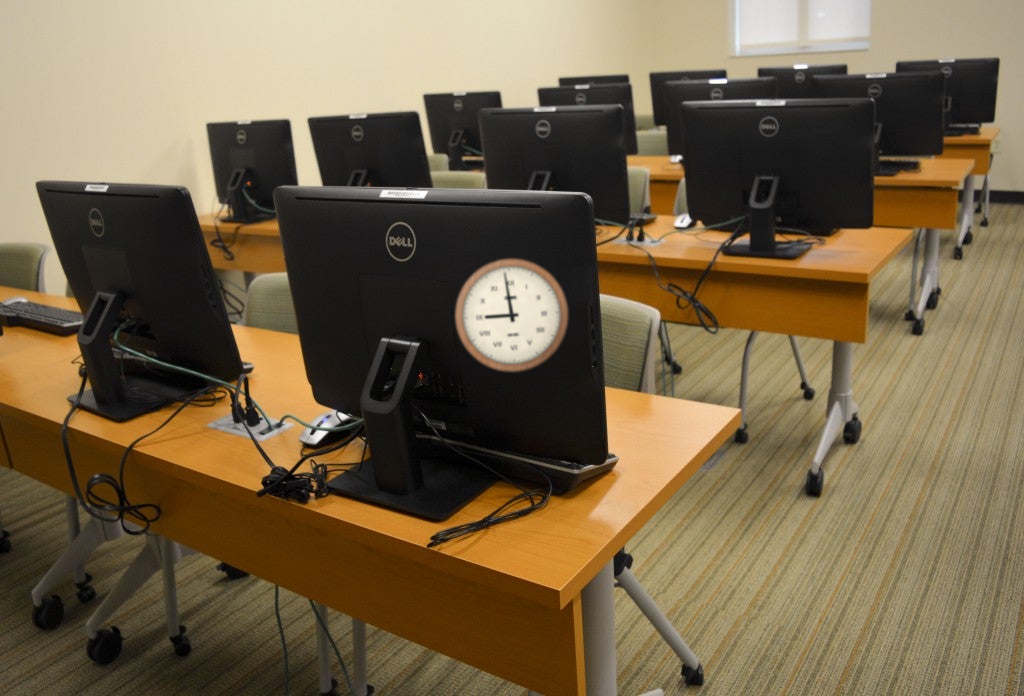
8h59
